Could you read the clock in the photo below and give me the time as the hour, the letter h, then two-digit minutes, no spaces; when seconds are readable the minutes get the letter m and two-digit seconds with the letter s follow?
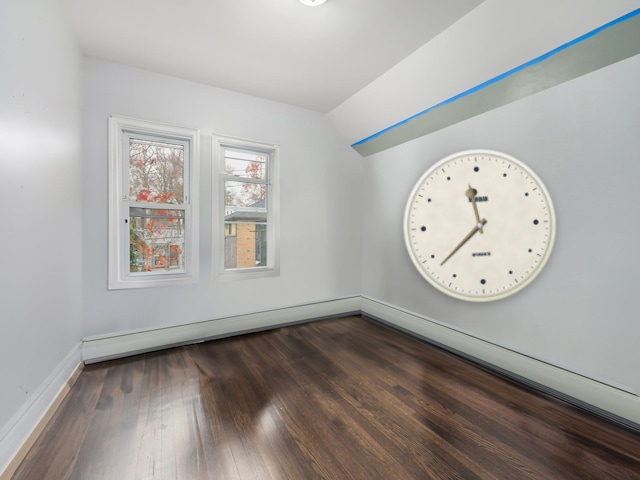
11h38
